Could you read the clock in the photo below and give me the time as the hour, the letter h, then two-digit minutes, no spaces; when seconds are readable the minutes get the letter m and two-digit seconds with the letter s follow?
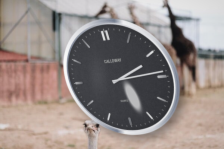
2h14
